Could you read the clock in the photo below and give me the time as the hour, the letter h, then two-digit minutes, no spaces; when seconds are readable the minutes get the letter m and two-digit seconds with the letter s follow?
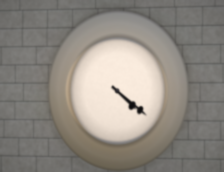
4h21
